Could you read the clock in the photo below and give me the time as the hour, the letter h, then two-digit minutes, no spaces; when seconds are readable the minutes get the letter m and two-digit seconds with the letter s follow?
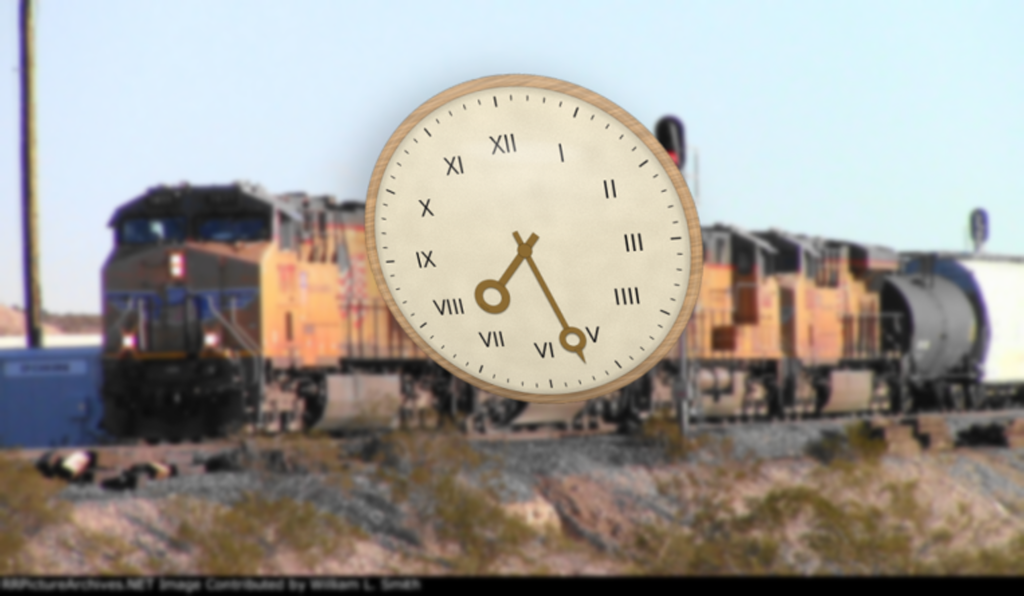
7h27
